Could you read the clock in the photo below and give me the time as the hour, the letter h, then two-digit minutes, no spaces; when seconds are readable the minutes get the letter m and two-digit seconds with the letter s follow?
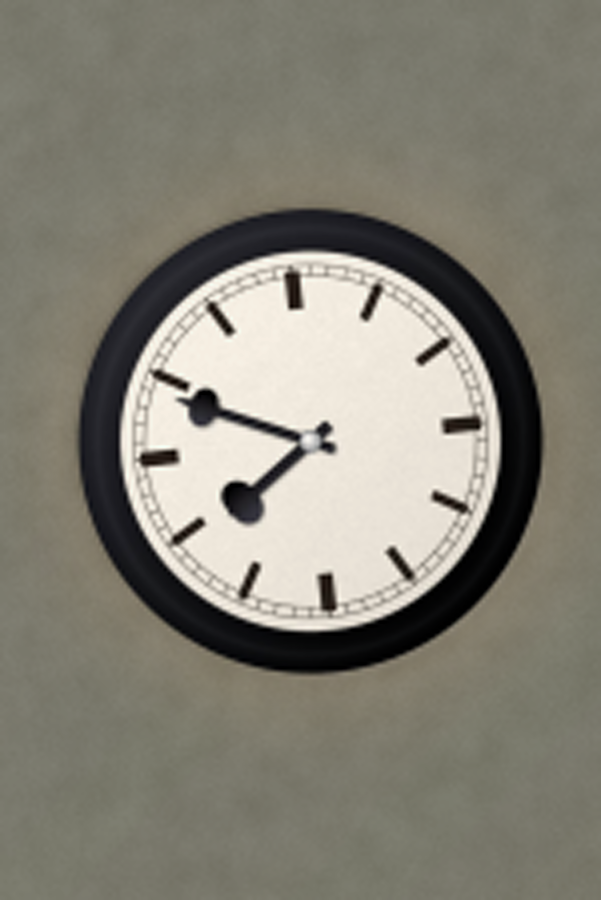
7h49
